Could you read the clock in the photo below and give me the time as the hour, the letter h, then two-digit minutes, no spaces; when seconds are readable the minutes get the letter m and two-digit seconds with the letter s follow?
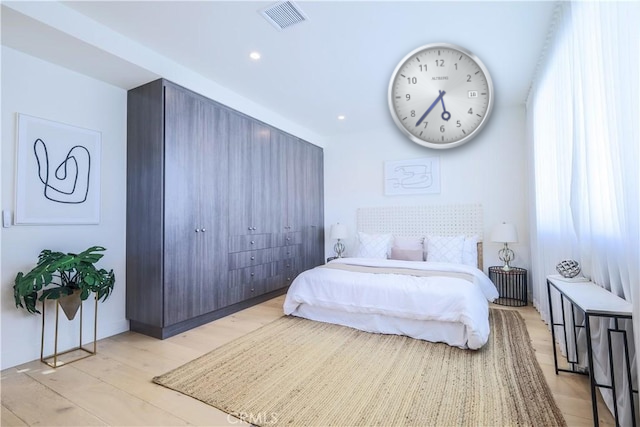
5h37
